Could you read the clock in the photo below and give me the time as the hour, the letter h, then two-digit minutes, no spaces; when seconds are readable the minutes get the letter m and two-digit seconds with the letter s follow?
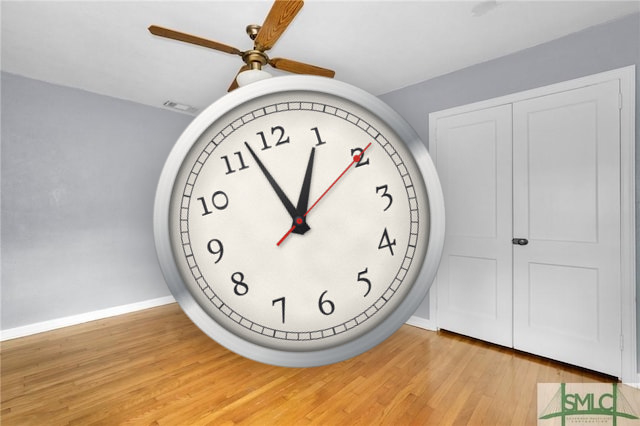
12h57m10s
